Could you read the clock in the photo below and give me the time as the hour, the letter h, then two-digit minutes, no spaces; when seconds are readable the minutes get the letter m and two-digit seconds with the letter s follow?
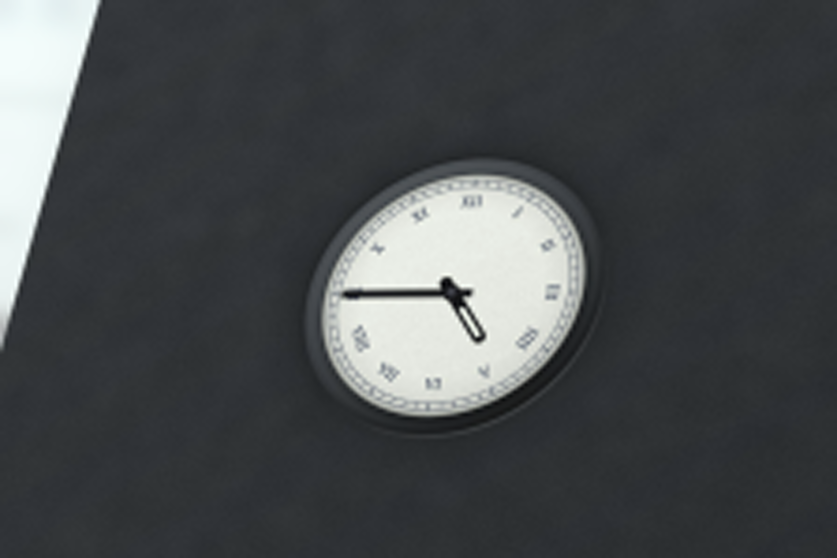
4h45
